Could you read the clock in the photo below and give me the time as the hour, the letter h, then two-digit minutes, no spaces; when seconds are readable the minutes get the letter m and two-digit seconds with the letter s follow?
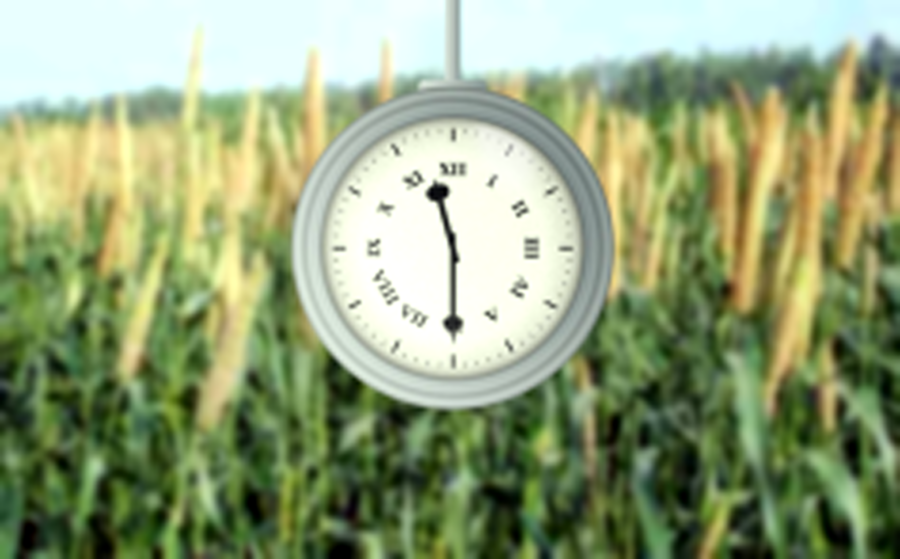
11h30
